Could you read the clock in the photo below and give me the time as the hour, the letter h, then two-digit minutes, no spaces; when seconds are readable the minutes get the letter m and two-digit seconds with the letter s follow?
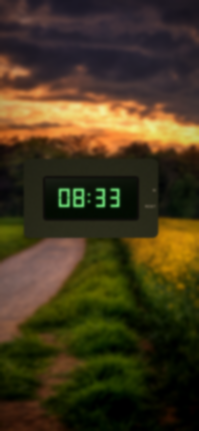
8h33
